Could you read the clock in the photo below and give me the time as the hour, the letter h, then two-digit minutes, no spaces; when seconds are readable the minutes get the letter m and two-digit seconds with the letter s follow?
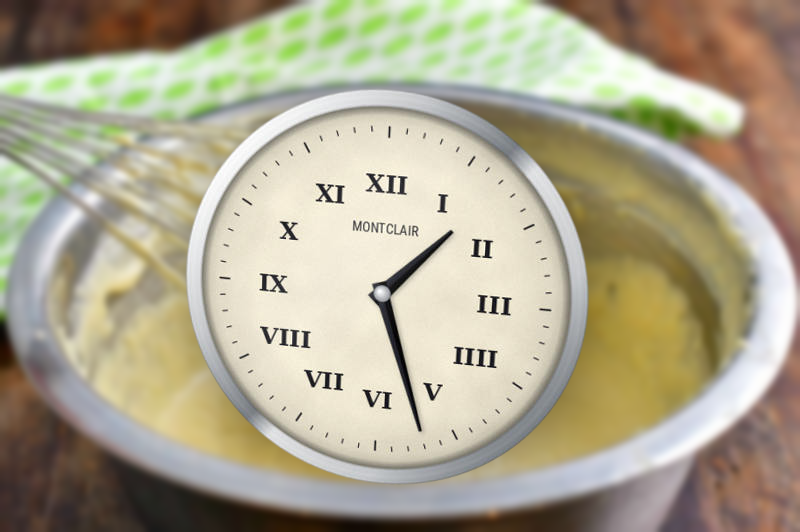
1h27
